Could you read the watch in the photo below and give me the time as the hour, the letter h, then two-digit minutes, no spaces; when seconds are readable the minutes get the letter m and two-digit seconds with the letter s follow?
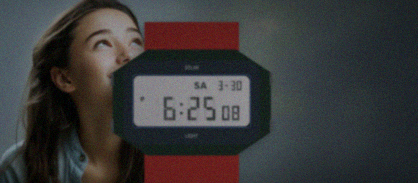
6h25m08s
